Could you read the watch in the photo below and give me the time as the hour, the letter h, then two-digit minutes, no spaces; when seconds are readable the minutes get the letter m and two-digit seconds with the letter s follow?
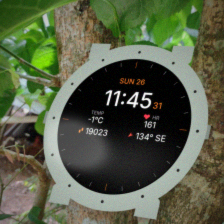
11h45
